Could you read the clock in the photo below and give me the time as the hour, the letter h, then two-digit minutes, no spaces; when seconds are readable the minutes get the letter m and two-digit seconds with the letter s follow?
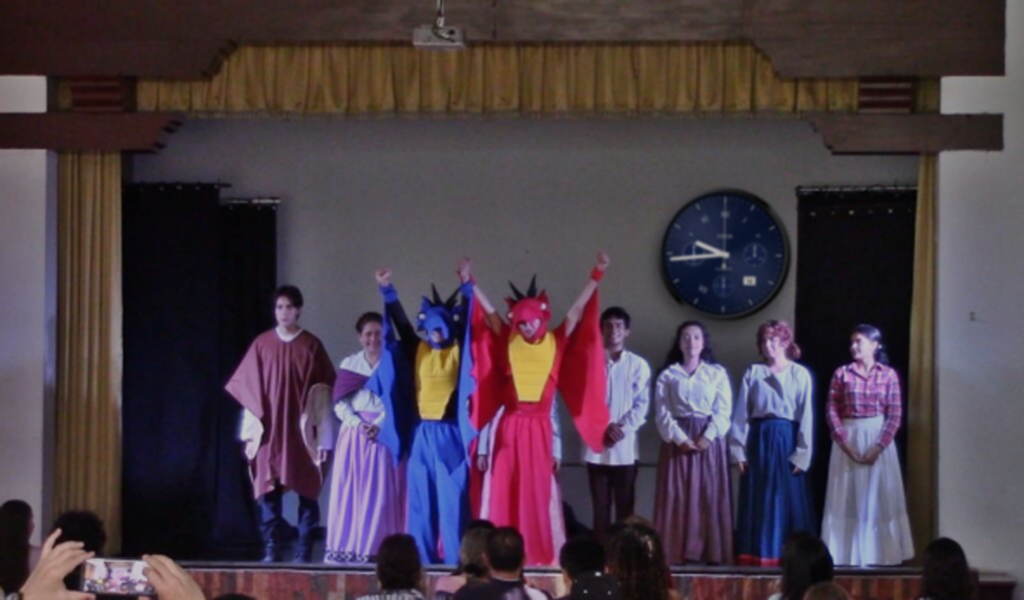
9h44
